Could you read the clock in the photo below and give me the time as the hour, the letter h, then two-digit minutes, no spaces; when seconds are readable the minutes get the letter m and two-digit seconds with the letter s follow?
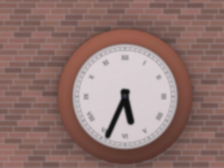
5h34
